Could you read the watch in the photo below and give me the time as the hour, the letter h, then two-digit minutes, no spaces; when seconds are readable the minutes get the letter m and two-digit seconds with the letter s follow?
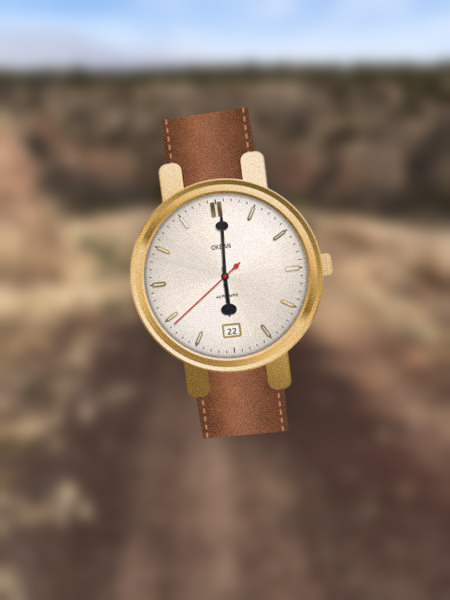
6h00m39s
